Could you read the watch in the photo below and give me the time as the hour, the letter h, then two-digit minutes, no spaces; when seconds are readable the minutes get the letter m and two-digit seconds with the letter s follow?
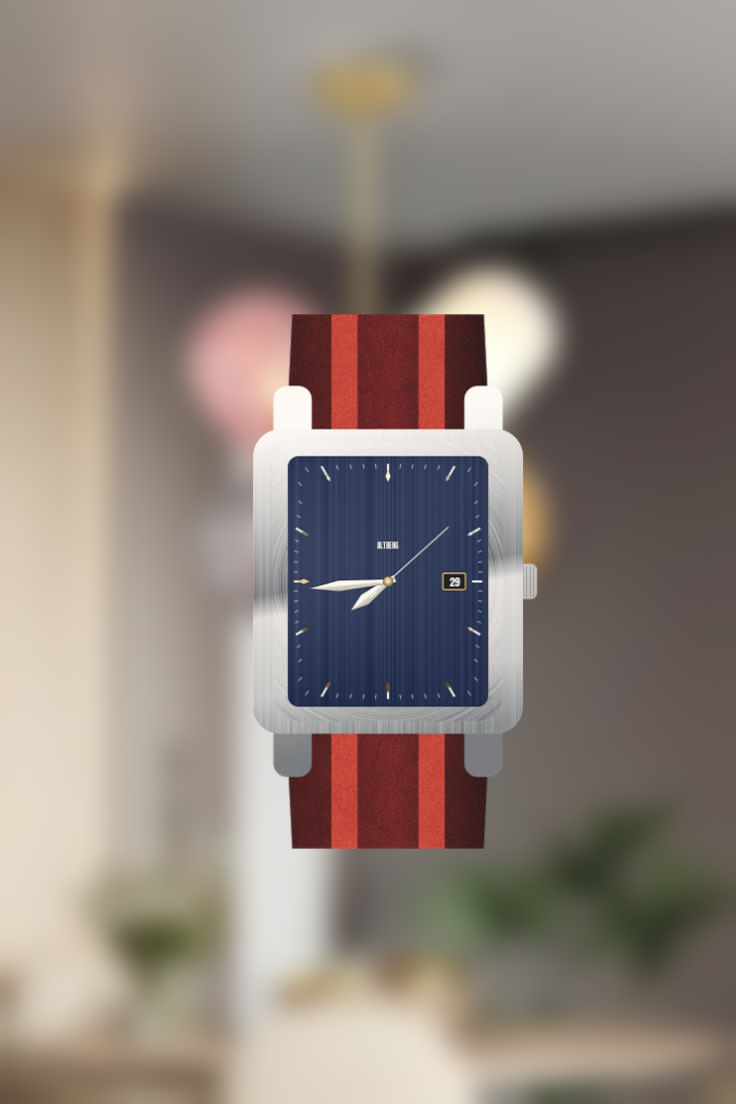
7h44m08s
